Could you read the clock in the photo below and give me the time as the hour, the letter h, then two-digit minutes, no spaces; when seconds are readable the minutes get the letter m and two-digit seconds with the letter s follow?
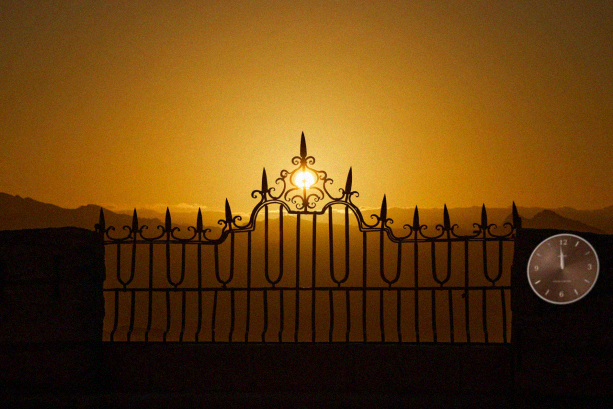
11h59
